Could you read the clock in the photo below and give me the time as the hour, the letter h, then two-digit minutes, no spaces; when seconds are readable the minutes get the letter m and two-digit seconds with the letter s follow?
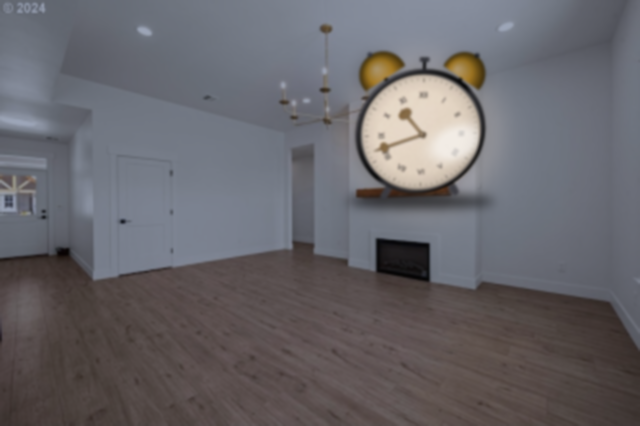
10h42
